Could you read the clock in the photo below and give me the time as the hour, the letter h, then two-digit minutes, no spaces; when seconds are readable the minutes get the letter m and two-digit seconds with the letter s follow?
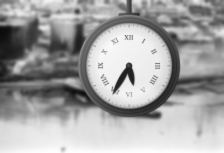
5h35
